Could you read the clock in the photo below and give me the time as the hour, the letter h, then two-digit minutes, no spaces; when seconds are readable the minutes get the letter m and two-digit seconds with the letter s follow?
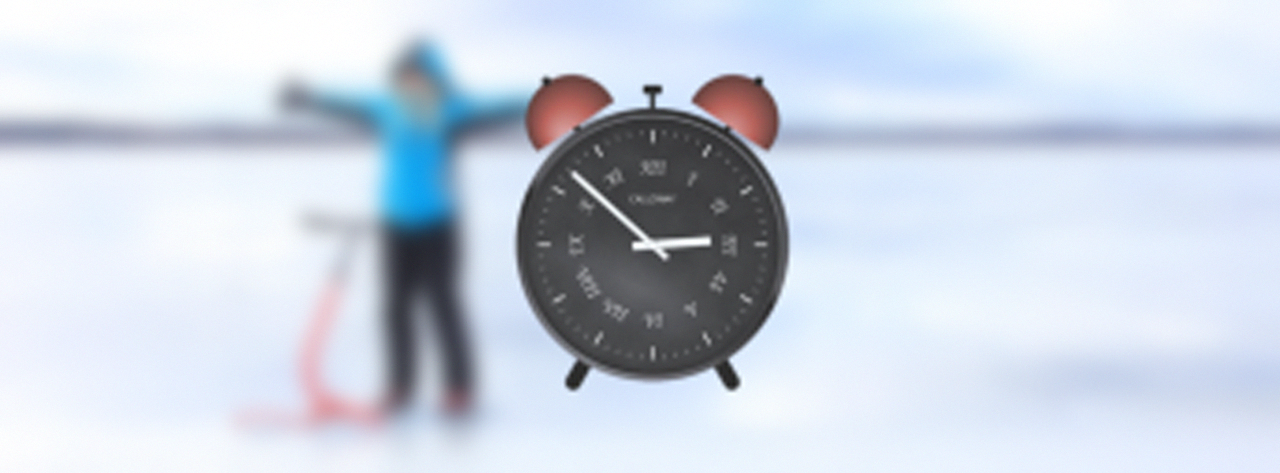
2h52
